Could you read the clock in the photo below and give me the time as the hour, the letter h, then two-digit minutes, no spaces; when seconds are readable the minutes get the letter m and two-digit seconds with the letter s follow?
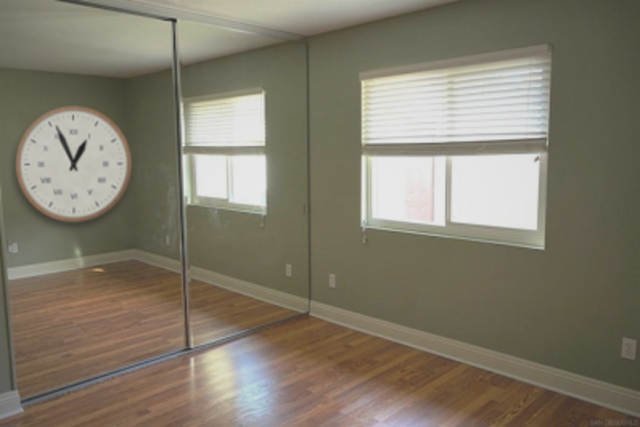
12h56
